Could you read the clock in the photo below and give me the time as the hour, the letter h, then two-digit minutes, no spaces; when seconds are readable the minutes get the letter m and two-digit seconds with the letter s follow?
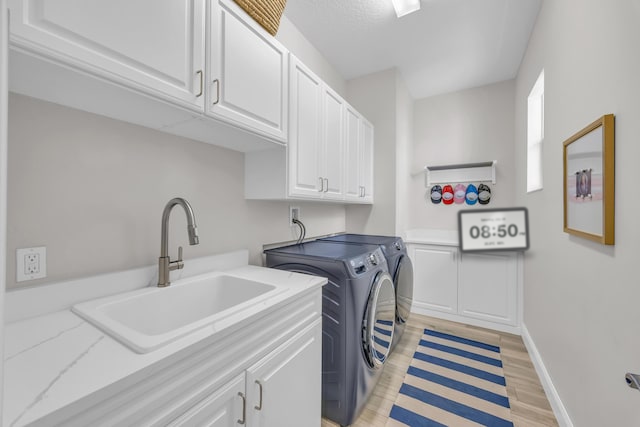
8h50
